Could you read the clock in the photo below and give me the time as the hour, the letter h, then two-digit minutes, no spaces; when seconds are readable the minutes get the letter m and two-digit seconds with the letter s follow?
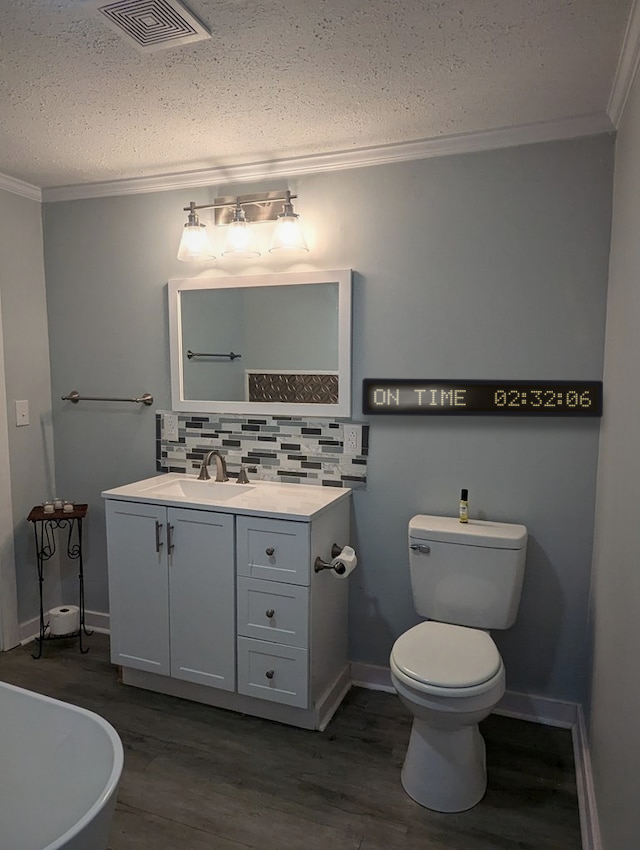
2h32m06s
